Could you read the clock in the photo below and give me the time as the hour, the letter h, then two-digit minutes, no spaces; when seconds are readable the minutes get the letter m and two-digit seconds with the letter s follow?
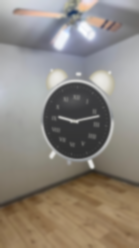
9h12
